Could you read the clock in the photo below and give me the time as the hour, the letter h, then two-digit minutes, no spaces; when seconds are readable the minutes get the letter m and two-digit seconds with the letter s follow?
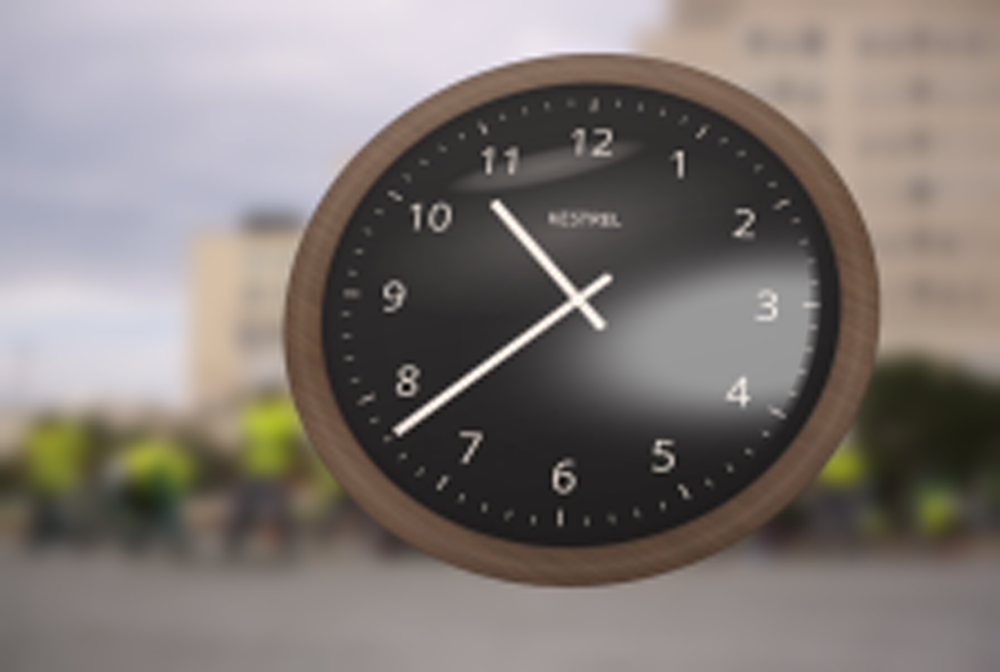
10h38
